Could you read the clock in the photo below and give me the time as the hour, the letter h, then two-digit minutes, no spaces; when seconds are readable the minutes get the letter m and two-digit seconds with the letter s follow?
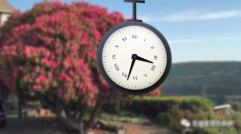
3h33
